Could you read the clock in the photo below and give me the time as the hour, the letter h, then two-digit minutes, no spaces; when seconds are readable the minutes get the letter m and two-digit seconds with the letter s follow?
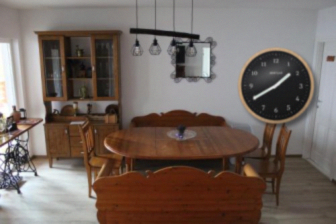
1h40
